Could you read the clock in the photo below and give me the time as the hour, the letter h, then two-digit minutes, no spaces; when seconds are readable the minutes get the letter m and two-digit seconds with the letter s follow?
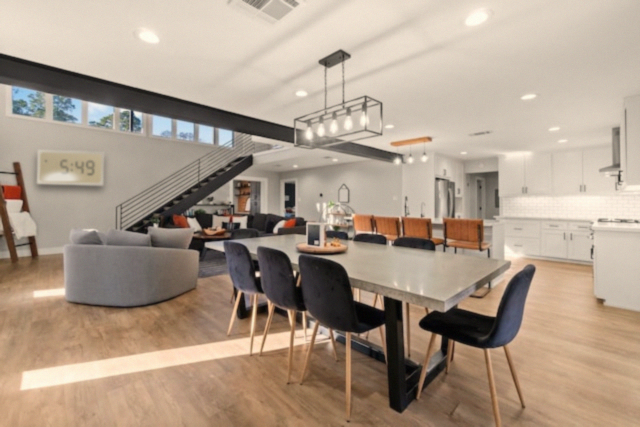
5h49
